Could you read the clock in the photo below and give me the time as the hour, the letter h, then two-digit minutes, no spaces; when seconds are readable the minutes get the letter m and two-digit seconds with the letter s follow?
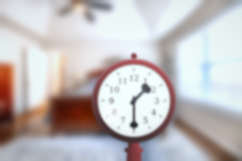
1h30
